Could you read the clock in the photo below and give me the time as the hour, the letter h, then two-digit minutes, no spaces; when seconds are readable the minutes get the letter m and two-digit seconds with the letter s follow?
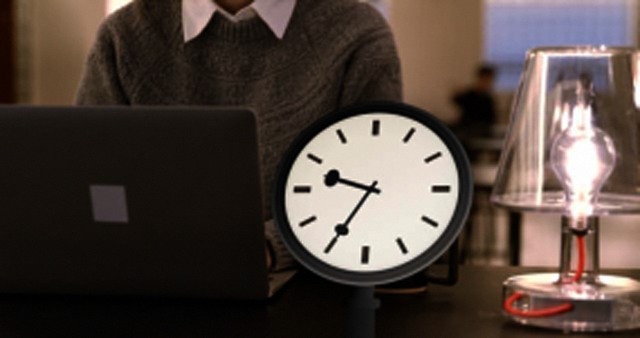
9h35
